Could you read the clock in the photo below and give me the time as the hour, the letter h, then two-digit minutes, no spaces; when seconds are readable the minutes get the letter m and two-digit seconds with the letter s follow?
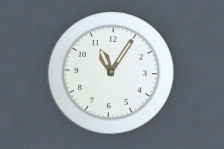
11h05
